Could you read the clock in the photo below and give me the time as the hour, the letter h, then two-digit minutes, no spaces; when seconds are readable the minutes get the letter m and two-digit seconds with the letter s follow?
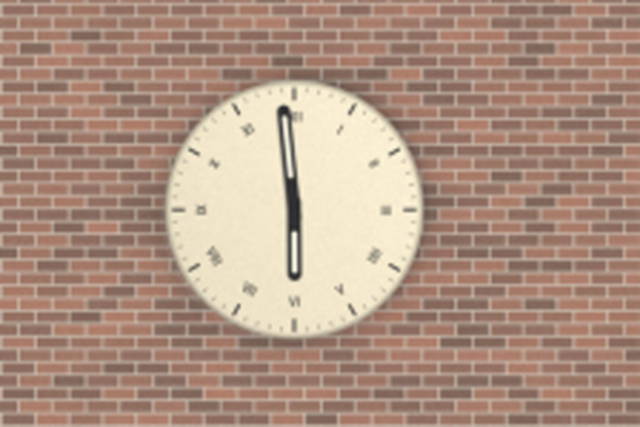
5h59
